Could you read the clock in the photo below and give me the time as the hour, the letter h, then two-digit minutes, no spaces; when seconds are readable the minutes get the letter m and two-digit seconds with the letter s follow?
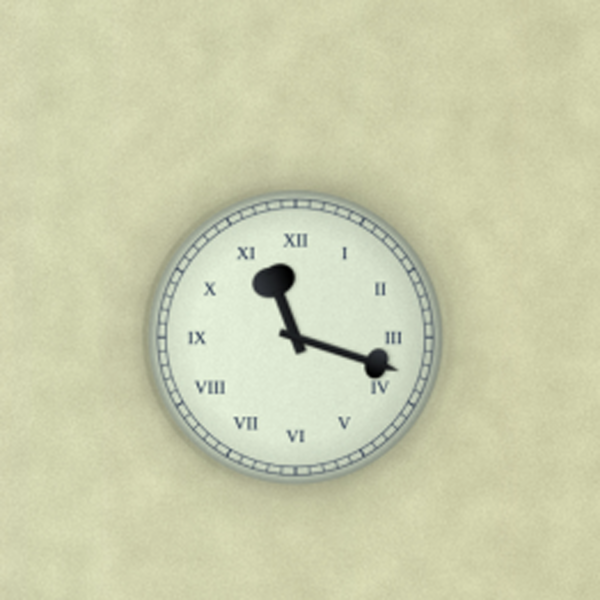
11h18
